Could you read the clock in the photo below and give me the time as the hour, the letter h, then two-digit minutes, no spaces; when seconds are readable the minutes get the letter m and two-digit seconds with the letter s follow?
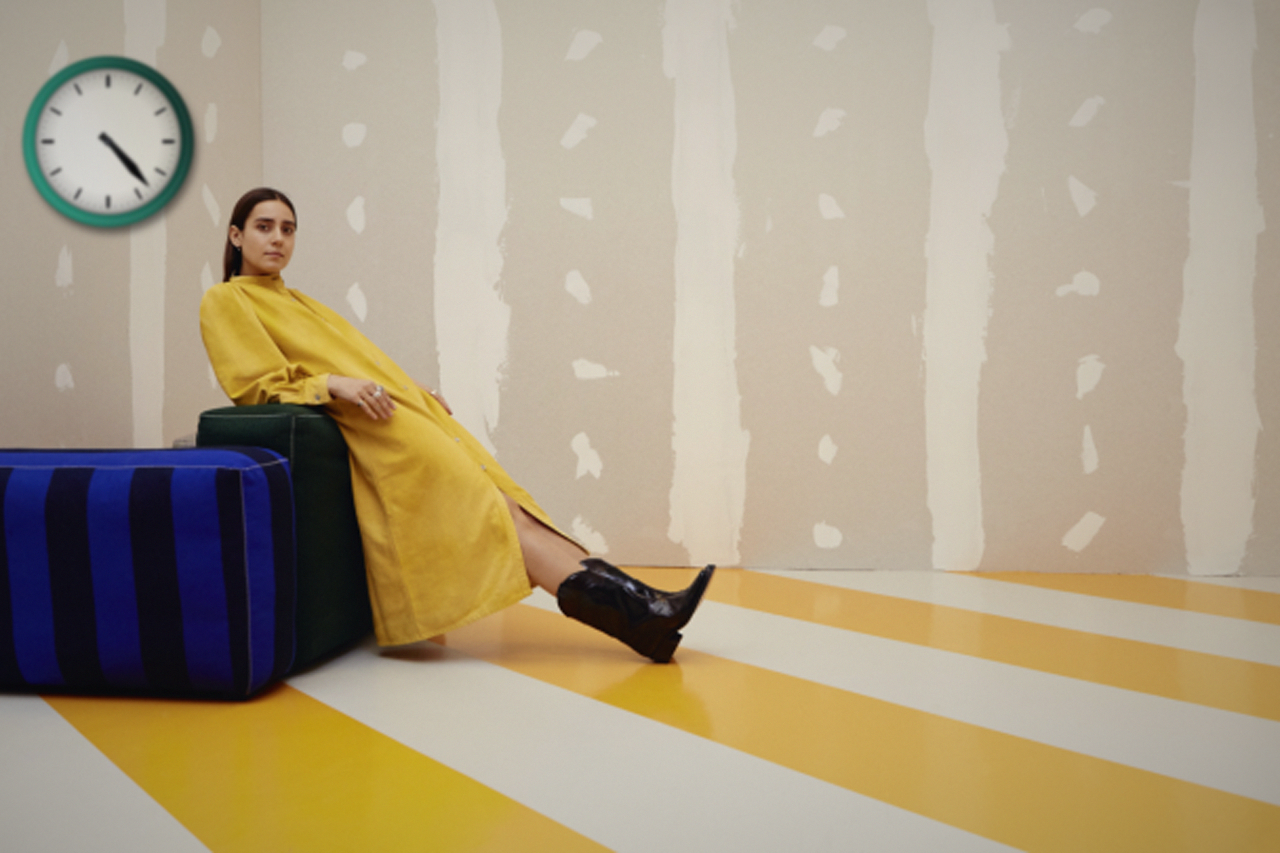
4h23
